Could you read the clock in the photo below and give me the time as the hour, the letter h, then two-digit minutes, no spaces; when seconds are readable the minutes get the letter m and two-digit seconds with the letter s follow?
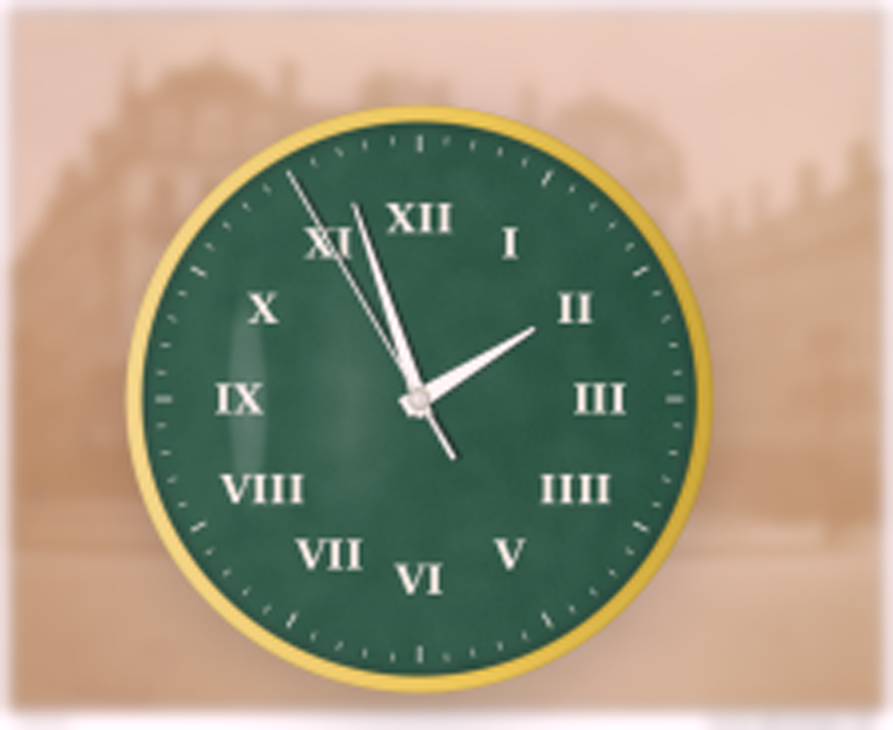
1h56m55s
